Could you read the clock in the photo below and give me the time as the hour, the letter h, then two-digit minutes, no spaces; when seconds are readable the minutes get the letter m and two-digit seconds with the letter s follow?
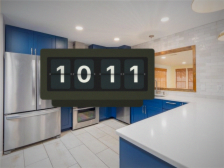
10h11
